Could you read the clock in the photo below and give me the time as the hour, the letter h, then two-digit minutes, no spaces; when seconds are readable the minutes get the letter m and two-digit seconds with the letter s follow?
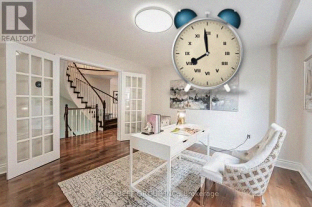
7h59
